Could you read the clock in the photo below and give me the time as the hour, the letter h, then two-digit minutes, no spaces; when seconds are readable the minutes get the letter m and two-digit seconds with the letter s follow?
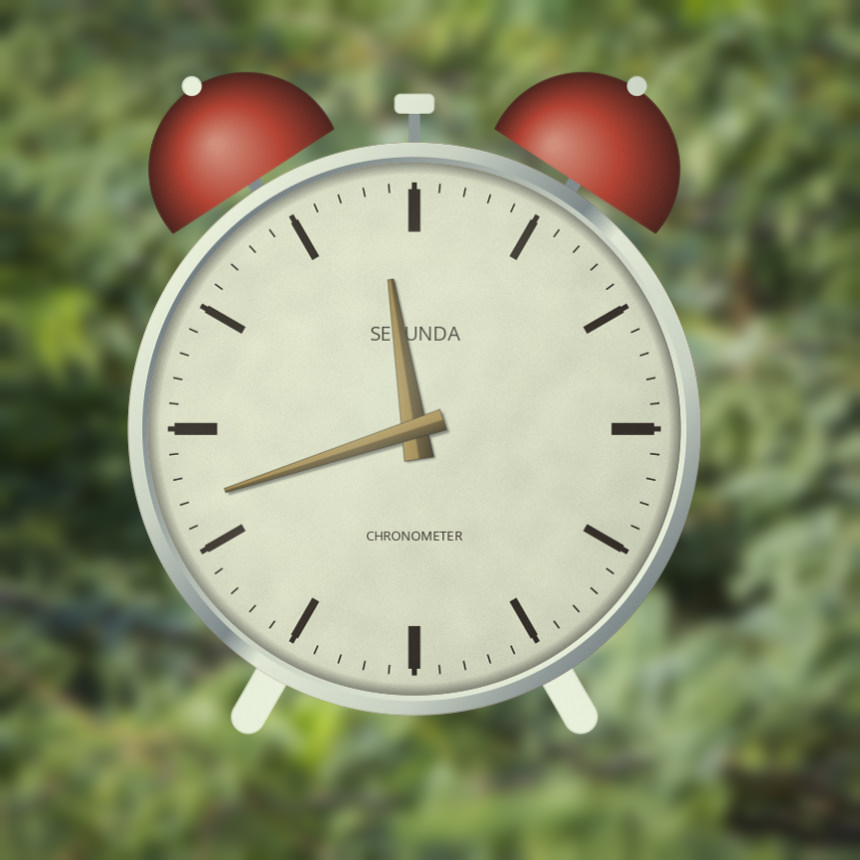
11h42
